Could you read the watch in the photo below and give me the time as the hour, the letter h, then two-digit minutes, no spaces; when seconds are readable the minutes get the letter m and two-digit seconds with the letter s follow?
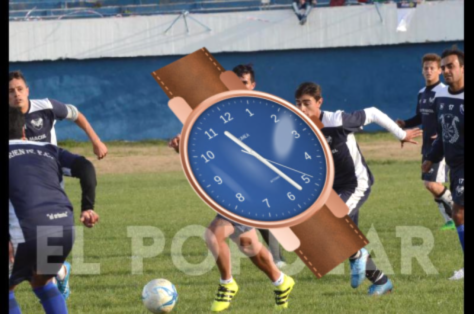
11h27m24s
